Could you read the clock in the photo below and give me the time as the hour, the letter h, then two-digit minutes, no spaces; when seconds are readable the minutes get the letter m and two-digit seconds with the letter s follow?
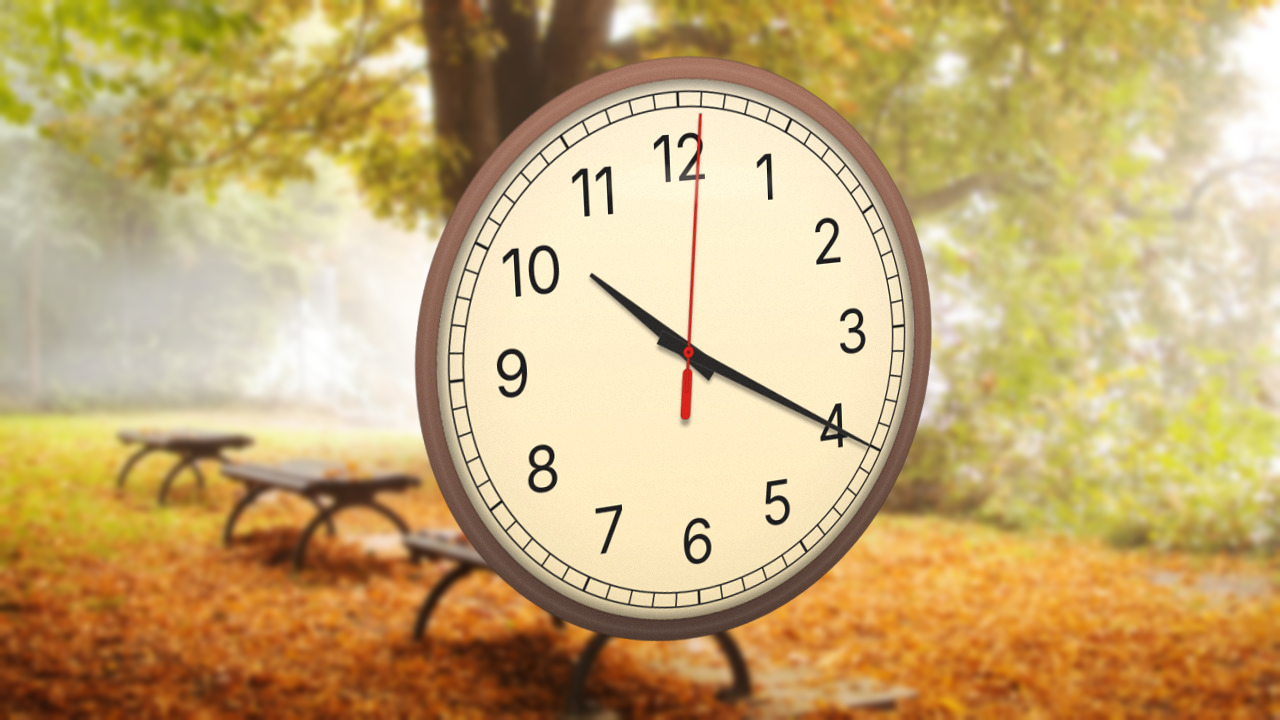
10h20m01s
